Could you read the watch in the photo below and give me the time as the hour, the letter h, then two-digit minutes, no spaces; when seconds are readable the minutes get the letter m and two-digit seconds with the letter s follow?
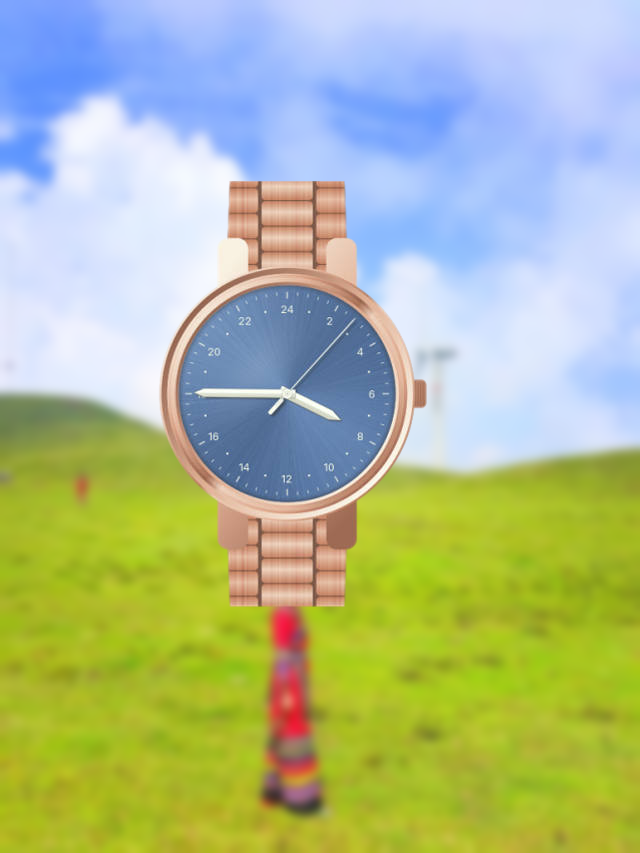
7h45m07s
